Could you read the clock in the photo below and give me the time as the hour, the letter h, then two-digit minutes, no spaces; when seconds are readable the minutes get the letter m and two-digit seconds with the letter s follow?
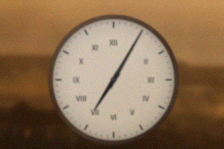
7h05
